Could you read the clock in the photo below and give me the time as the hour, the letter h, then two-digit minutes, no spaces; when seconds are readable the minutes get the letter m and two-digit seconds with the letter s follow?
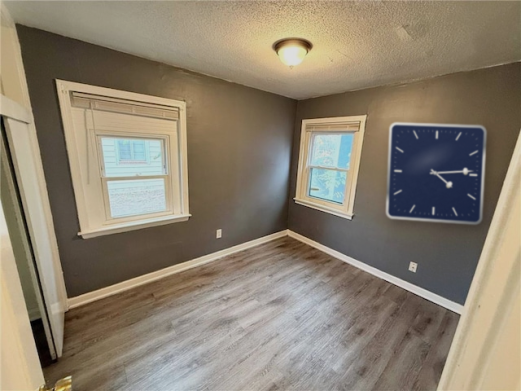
4h14
